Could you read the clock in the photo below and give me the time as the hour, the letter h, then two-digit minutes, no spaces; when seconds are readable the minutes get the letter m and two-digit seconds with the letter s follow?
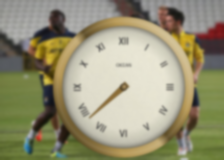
7h38
